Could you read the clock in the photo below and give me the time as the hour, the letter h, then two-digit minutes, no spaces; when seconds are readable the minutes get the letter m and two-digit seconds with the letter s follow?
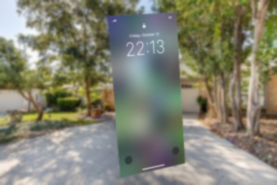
22h13
